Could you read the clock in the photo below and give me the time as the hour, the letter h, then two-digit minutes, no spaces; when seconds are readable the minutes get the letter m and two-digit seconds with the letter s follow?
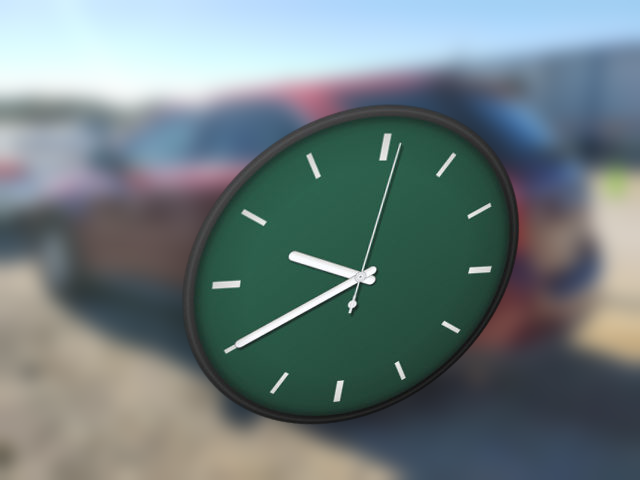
9h40m01s
